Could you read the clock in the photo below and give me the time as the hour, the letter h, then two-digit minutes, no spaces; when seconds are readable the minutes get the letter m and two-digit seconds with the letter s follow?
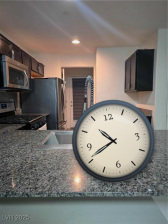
10h41
